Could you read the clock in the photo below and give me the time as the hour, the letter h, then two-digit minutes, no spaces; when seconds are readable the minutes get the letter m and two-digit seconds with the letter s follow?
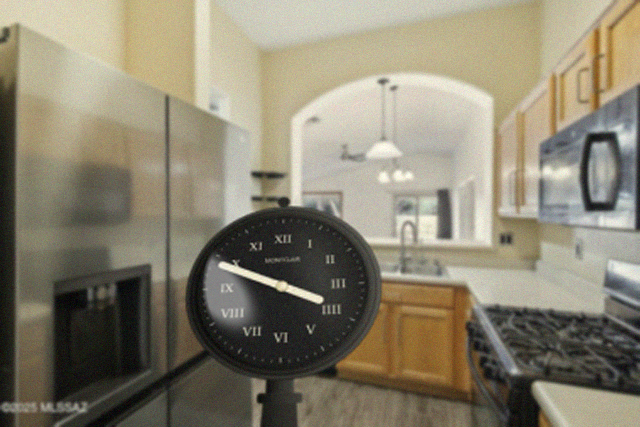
3h49
